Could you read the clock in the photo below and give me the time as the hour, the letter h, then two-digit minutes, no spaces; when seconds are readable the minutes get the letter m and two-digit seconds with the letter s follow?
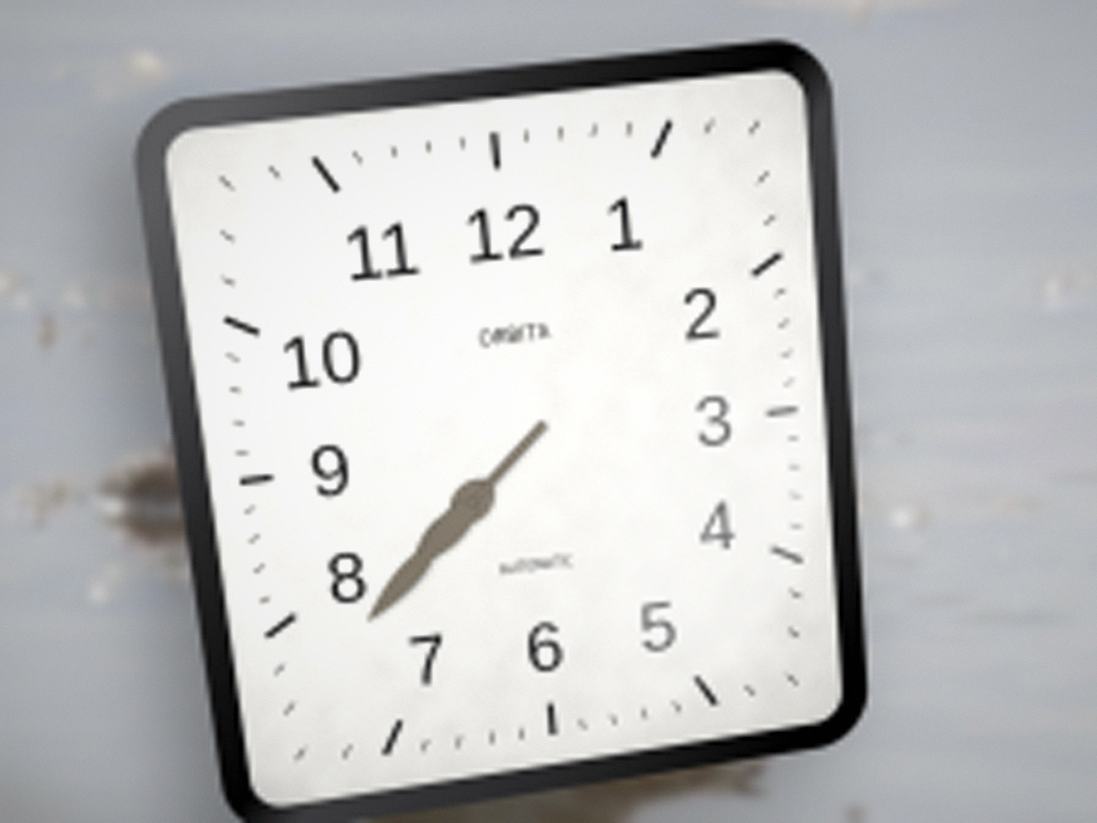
7h38
